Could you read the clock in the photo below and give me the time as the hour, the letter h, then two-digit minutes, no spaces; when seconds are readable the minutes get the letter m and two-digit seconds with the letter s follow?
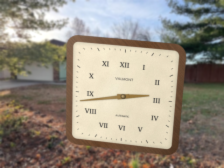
2h43
